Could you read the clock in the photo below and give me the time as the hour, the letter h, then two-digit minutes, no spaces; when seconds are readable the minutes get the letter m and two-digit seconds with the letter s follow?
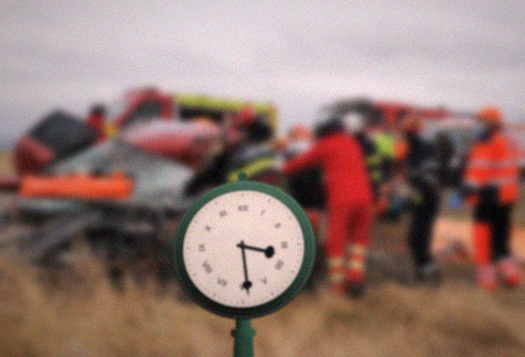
3h29
